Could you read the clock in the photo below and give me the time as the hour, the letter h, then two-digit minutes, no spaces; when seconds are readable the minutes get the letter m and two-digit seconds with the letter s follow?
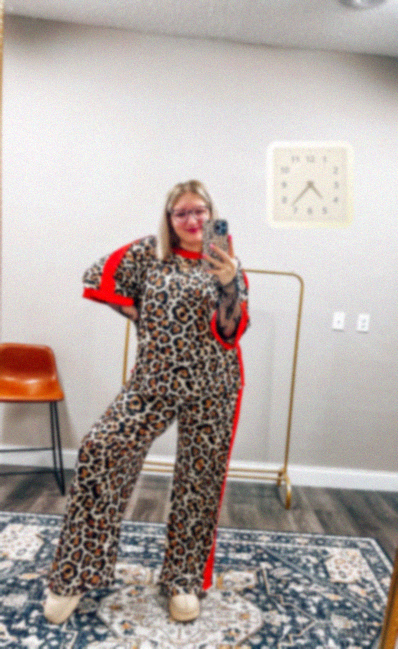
4h37
